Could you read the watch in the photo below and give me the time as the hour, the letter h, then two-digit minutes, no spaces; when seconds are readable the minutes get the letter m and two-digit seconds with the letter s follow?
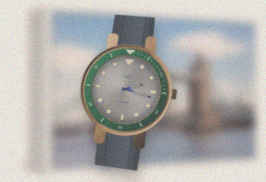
2h17
